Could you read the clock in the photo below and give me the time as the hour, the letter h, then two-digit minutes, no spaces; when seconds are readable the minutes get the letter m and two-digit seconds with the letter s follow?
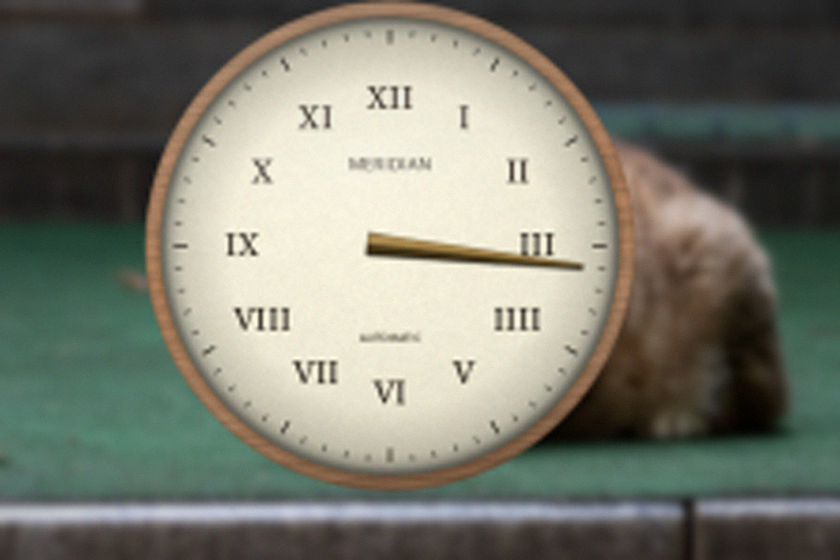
3h16
